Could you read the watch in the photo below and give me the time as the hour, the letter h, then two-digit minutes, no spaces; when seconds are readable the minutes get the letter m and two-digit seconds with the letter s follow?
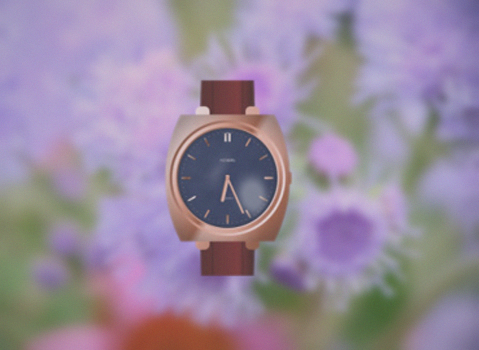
6h26
